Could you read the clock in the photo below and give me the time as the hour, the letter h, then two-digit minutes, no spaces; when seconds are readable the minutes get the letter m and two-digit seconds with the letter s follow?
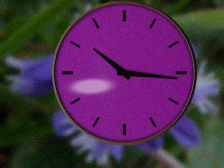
10h16
